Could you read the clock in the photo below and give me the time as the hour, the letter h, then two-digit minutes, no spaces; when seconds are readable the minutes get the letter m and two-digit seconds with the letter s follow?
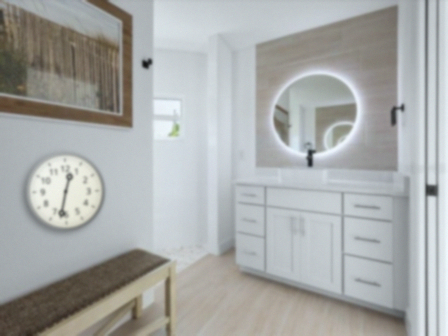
12h32
